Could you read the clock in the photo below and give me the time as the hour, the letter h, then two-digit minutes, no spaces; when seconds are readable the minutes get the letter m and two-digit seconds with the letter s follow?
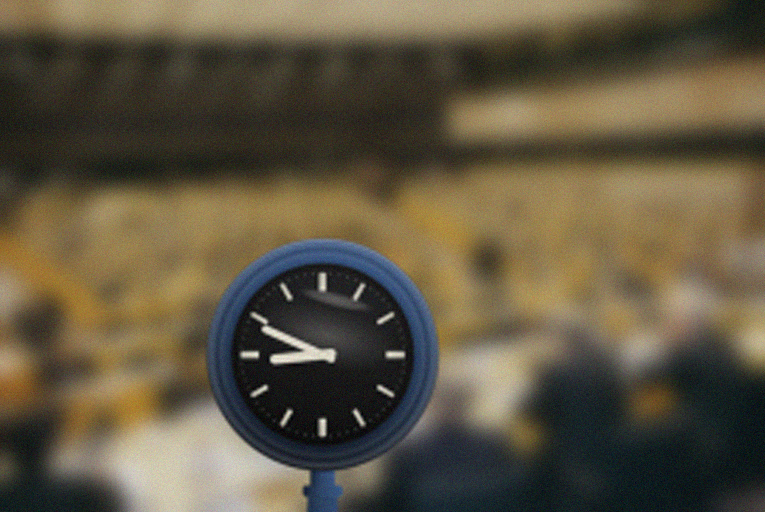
8h49
